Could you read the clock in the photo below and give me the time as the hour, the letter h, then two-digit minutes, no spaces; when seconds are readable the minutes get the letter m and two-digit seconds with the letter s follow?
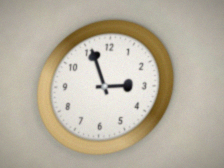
2h56
